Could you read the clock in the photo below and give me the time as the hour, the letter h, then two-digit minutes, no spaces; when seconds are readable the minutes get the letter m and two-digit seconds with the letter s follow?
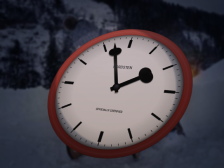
1h57
